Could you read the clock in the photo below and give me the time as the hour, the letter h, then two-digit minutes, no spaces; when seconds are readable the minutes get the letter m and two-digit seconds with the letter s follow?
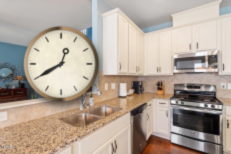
12h40
